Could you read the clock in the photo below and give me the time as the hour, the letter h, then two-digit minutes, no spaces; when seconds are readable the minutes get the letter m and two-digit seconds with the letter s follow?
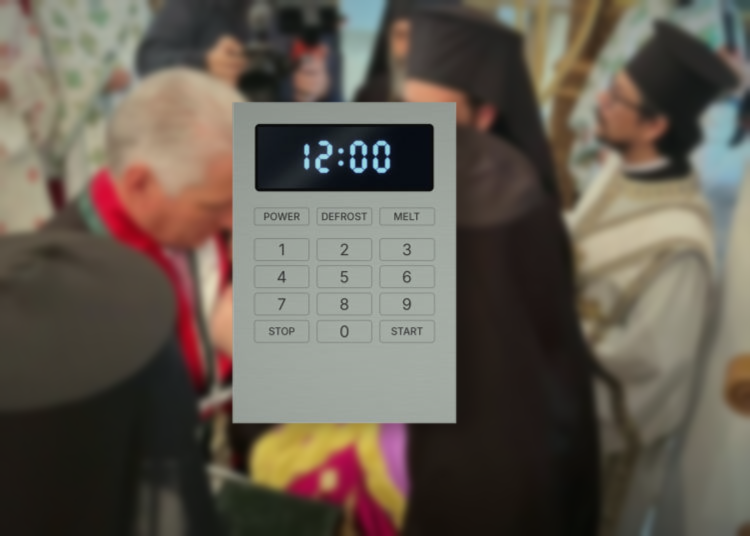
12h00
